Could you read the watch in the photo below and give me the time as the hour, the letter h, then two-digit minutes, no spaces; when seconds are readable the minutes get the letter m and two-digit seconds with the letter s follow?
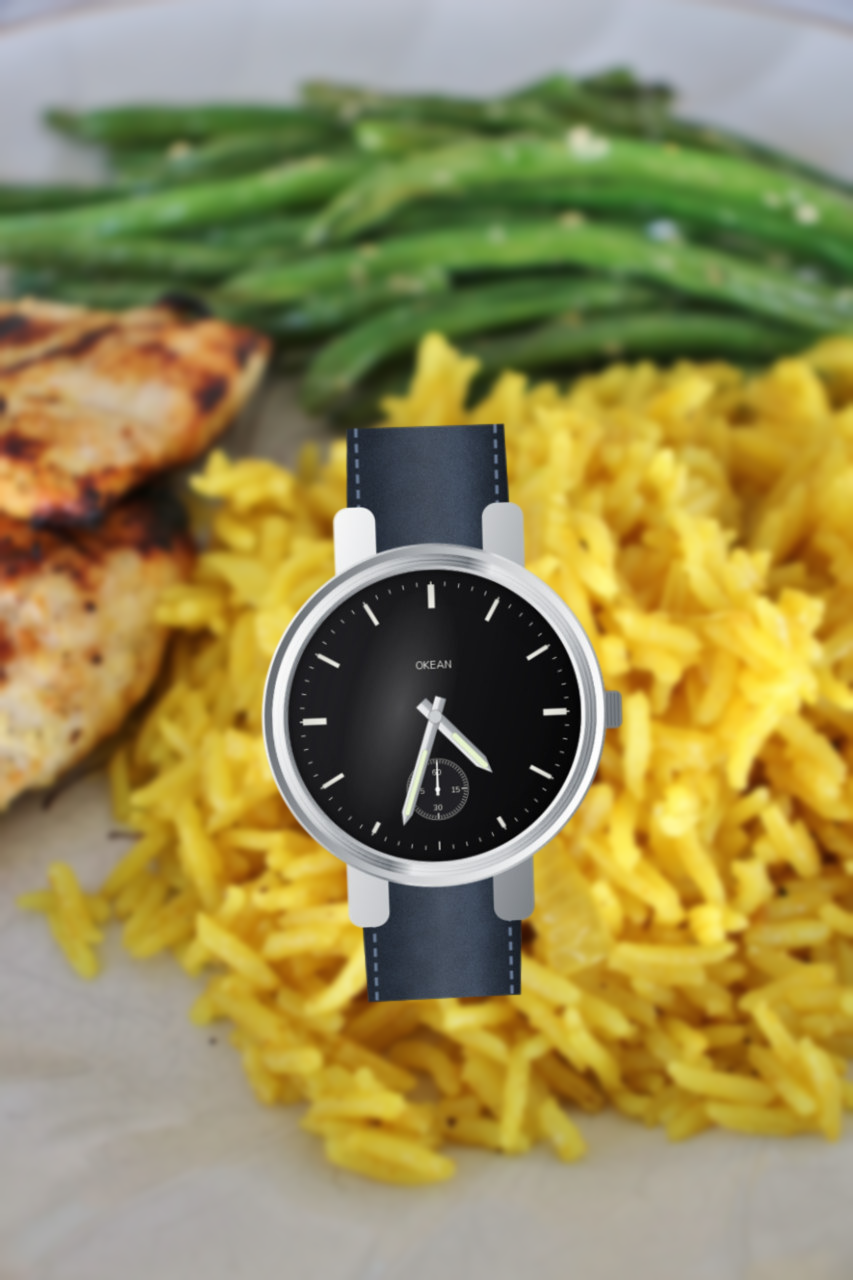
4h33
